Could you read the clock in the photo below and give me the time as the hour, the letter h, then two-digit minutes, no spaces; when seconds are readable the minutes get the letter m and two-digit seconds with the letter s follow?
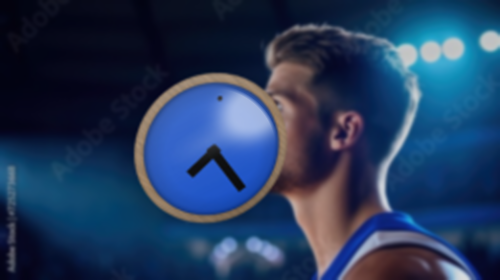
7h23
